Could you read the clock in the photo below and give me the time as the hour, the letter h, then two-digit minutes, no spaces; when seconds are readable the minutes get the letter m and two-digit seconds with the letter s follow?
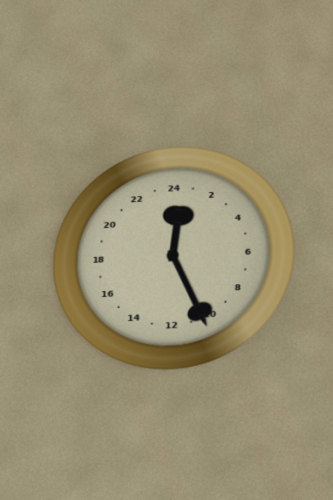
0h26
